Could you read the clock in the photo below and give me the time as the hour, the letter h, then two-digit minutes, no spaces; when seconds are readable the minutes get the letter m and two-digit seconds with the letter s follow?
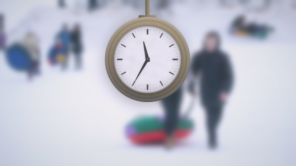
11h35
